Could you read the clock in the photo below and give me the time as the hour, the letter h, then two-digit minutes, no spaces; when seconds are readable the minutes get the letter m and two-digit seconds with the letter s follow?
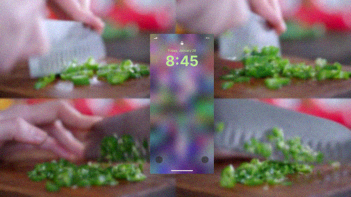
8h45
